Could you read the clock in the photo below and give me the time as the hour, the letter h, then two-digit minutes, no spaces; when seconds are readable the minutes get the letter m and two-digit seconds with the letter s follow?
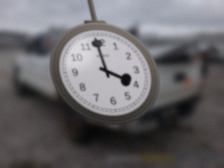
3h59
